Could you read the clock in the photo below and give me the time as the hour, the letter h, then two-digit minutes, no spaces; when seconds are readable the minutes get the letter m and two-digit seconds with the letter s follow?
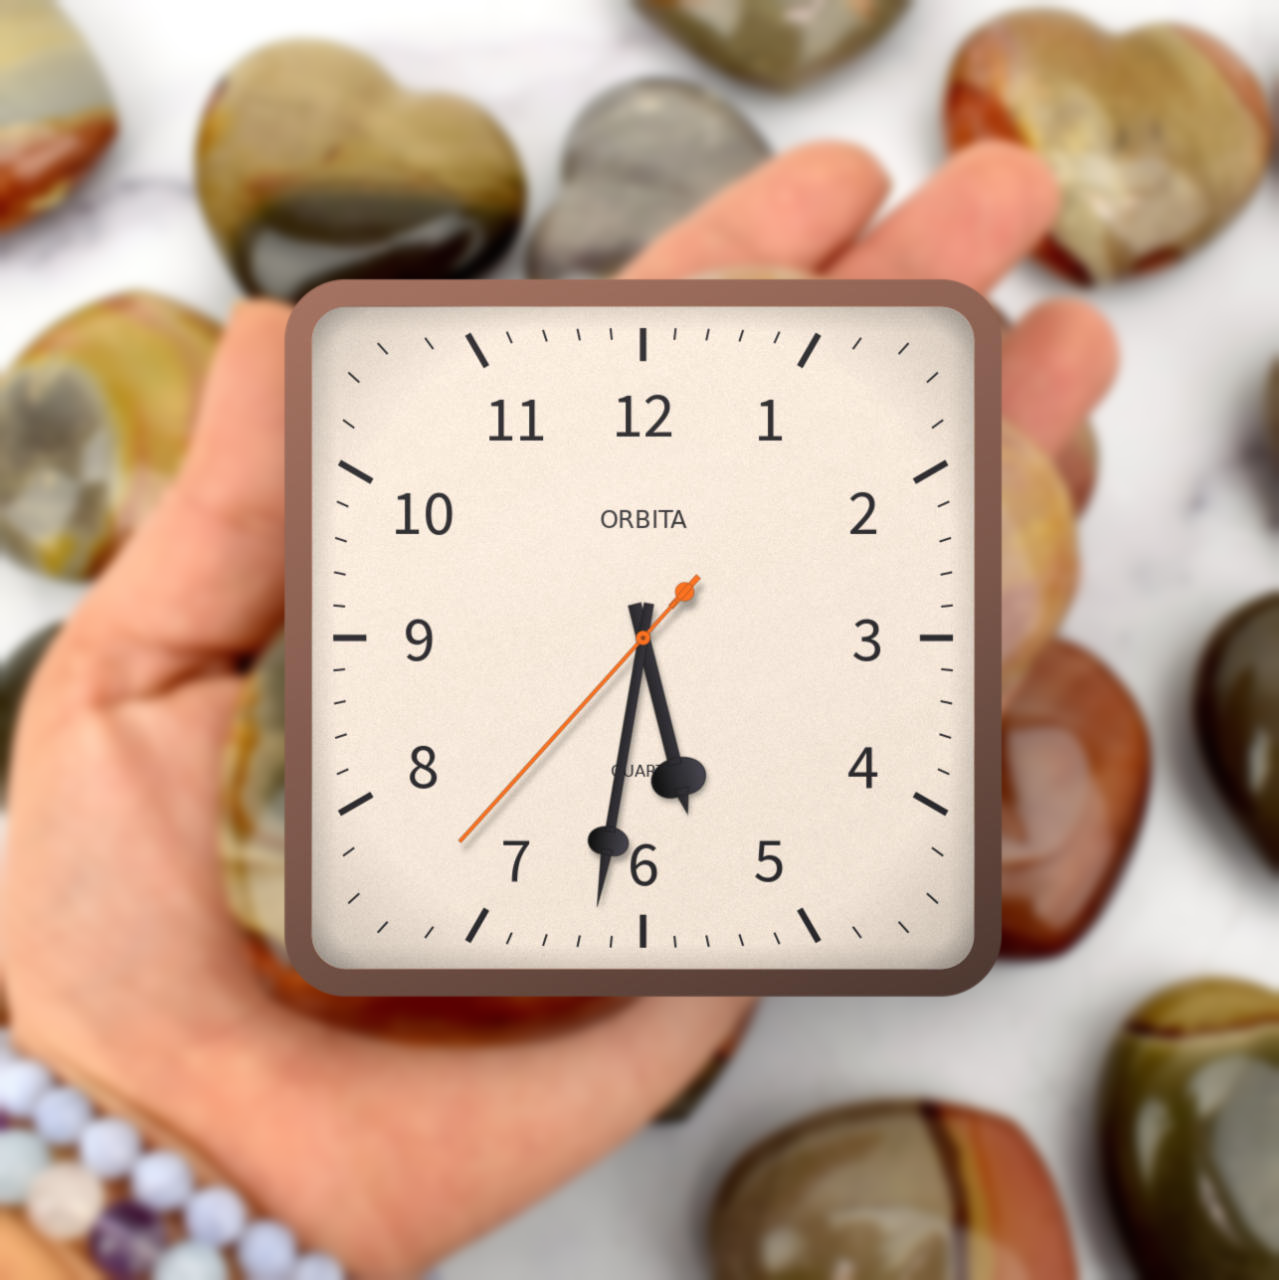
5h31m37s
